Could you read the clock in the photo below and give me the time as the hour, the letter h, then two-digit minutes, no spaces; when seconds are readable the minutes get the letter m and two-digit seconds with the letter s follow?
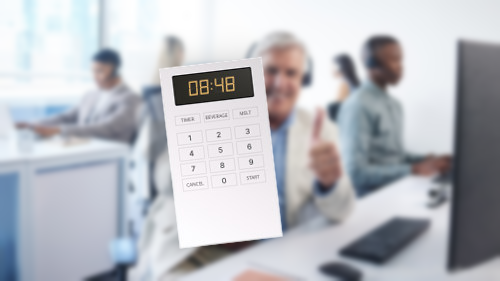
8h48
